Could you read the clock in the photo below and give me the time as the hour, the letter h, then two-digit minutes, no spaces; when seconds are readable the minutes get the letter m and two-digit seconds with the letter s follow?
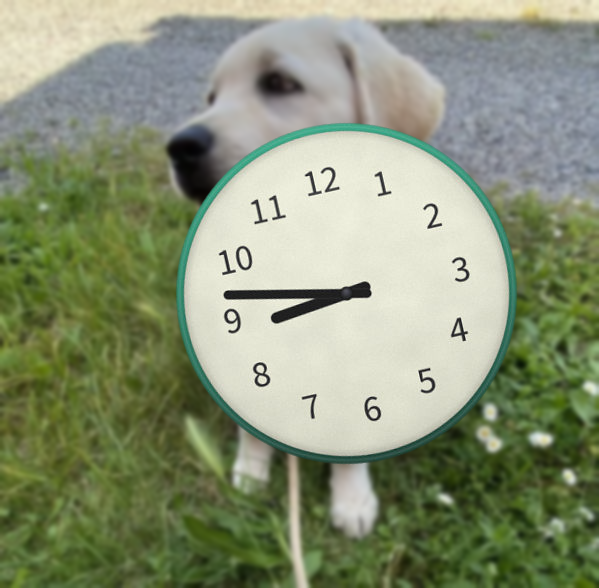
8h47
